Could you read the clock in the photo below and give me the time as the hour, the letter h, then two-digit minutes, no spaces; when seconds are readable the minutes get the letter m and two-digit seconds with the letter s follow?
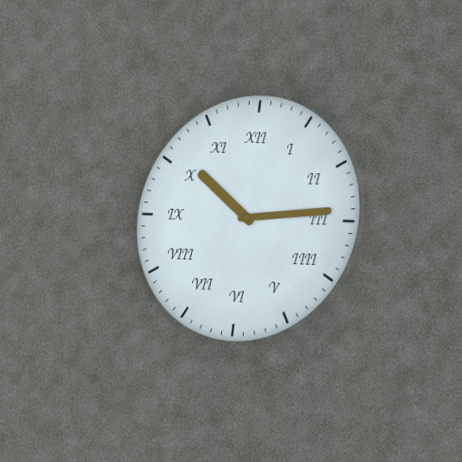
10h14
